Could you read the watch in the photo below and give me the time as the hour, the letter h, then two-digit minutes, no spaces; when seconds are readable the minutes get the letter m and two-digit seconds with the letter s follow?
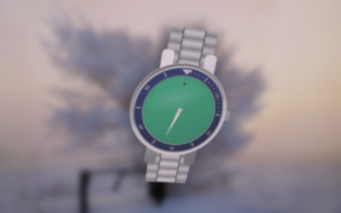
6h33
